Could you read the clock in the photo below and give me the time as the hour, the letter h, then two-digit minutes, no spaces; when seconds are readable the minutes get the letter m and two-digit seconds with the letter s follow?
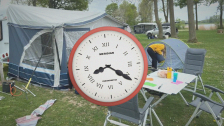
8h21
